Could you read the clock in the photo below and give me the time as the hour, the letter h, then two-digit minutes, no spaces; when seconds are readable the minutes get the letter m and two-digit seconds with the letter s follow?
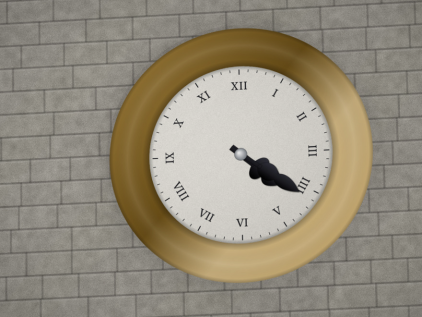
4h21
